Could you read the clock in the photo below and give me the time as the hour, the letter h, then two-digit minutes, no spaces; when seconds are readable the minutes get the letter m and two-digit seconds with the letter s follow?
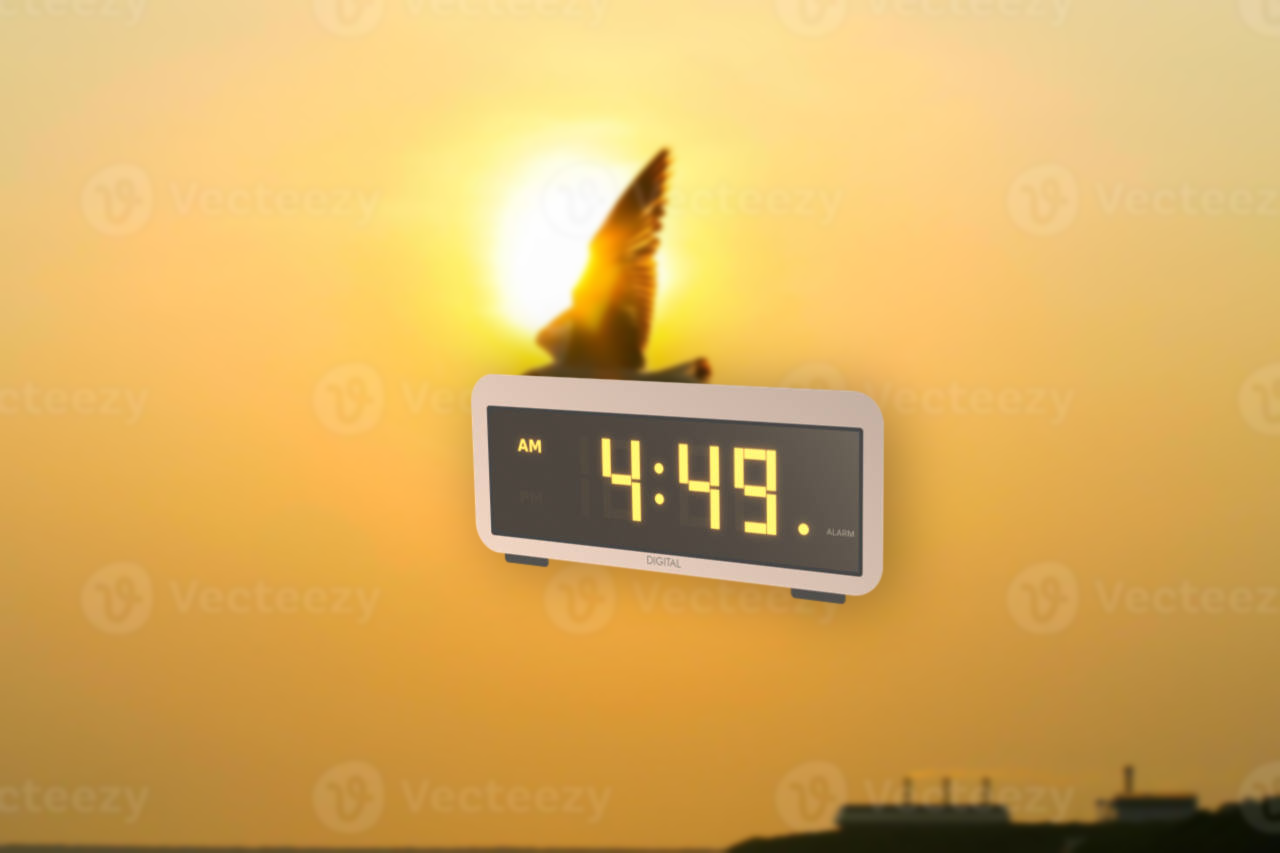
4h49
